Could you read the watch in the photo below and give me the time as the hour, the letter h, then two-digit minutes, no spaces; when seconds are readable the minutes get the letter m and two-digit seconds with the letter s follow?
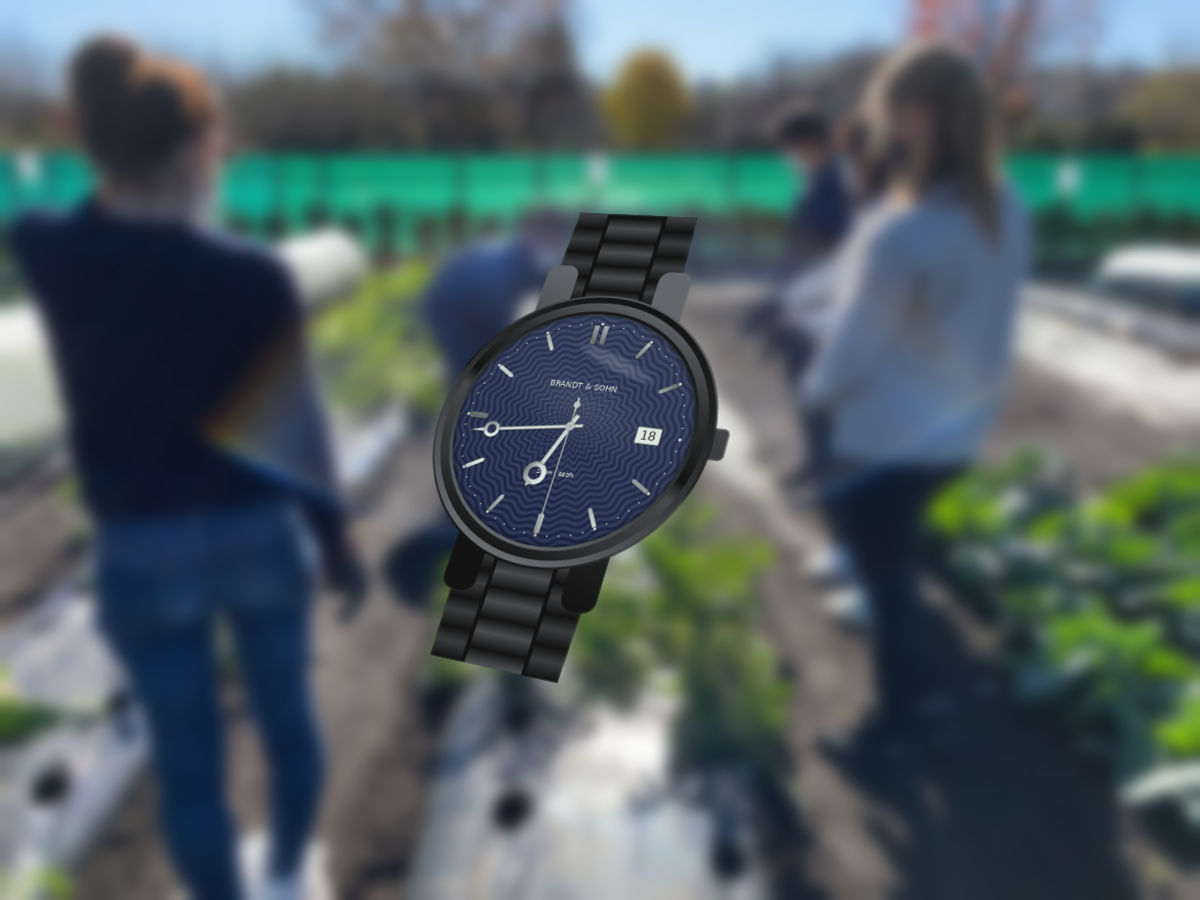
6h43m30s
